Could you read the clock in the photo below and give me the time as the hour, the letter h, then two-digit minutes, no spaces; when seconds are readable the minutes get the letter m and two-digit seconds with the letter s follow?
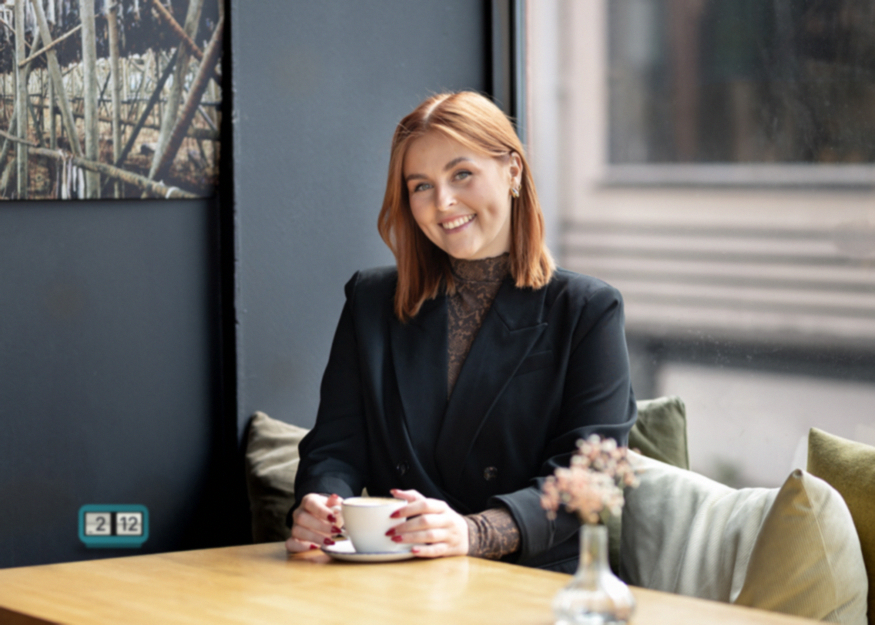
2h12
